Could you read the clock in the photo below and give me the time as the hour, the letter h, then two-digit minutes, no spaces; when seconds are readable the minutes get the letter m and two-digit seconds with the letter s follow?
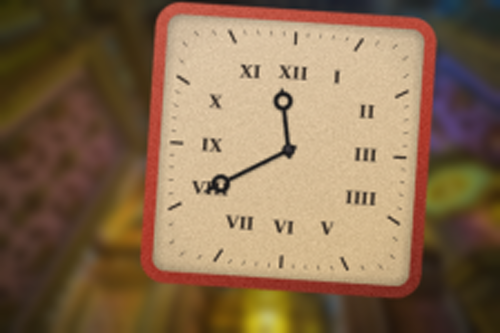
11h40
